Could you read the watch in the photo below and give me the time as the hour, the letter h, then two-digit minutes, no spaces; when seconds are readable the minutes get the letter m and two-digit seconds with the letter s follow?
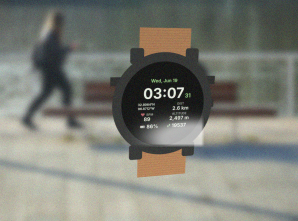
3h07
